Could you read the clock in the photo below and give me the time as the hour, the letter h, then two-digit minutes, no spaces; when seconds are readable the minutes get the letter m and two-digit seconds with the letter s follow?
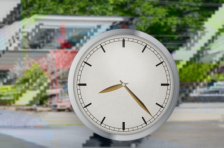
8h23
